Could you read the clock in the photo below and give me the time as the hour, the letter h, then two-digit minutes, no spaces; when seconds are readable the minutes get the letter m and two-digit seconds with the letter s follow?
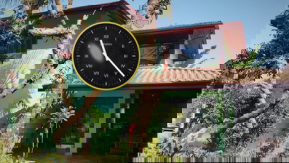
11h23
